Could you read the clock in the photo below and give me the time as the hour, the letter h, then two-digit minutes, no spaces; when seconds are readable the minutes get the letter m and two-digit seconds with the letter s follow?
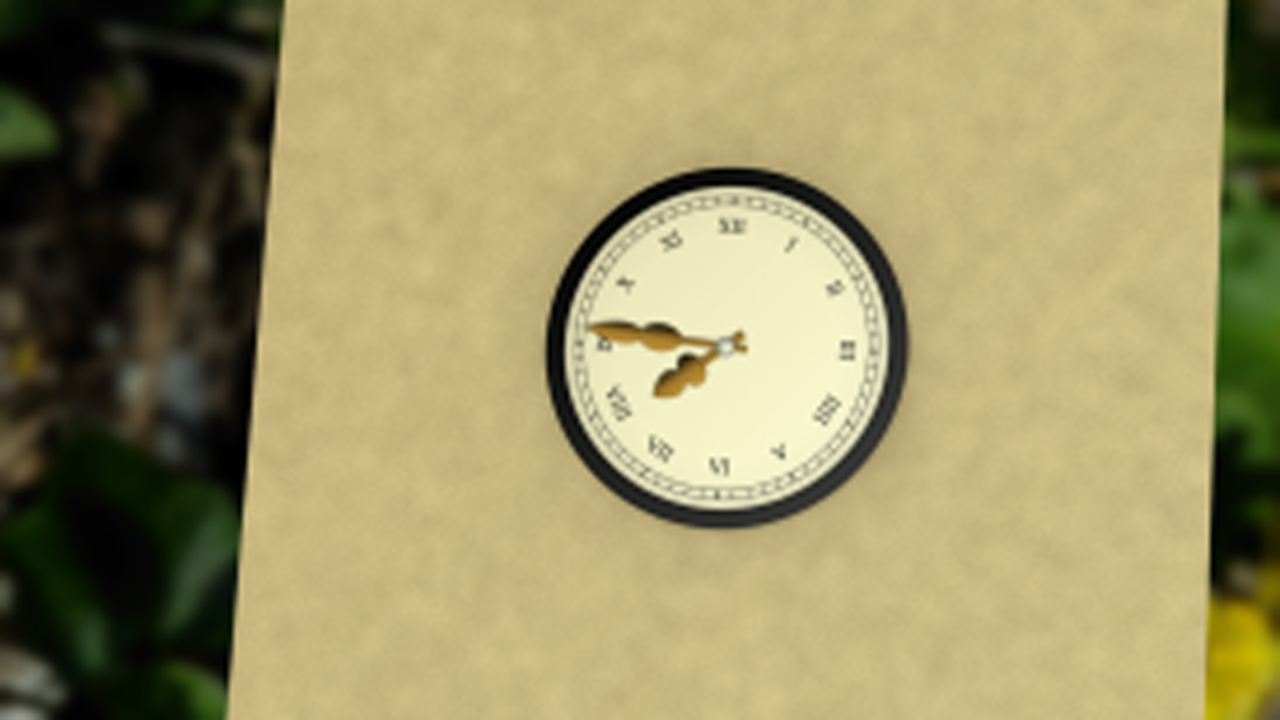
7h46
